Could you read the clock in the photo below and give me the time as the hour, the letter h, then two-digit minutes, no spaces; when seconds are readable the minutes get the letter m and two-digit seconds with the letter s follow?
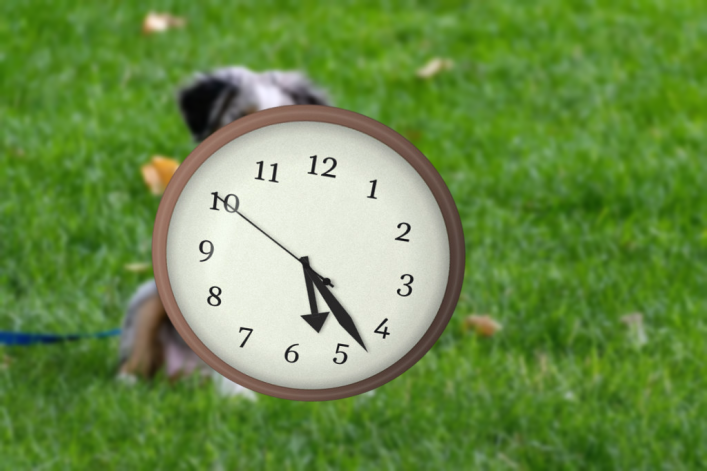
5h22m50s
